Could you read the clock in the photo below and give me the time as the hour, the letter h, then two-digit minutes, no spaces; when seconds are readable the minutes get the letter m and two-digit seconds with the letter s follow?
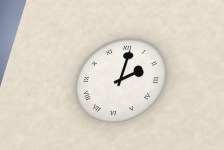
2h01
